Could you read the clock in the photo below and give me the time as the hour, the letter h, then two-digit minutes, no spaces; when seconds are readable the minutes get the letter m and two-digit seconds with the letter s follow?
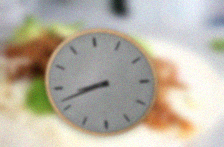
8h42
